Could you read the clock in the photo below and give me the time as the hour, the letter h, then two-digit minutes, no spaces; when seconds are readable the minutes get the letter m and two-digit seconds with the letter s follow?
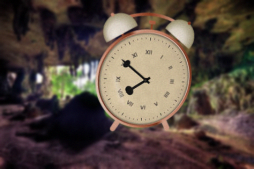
7h51
